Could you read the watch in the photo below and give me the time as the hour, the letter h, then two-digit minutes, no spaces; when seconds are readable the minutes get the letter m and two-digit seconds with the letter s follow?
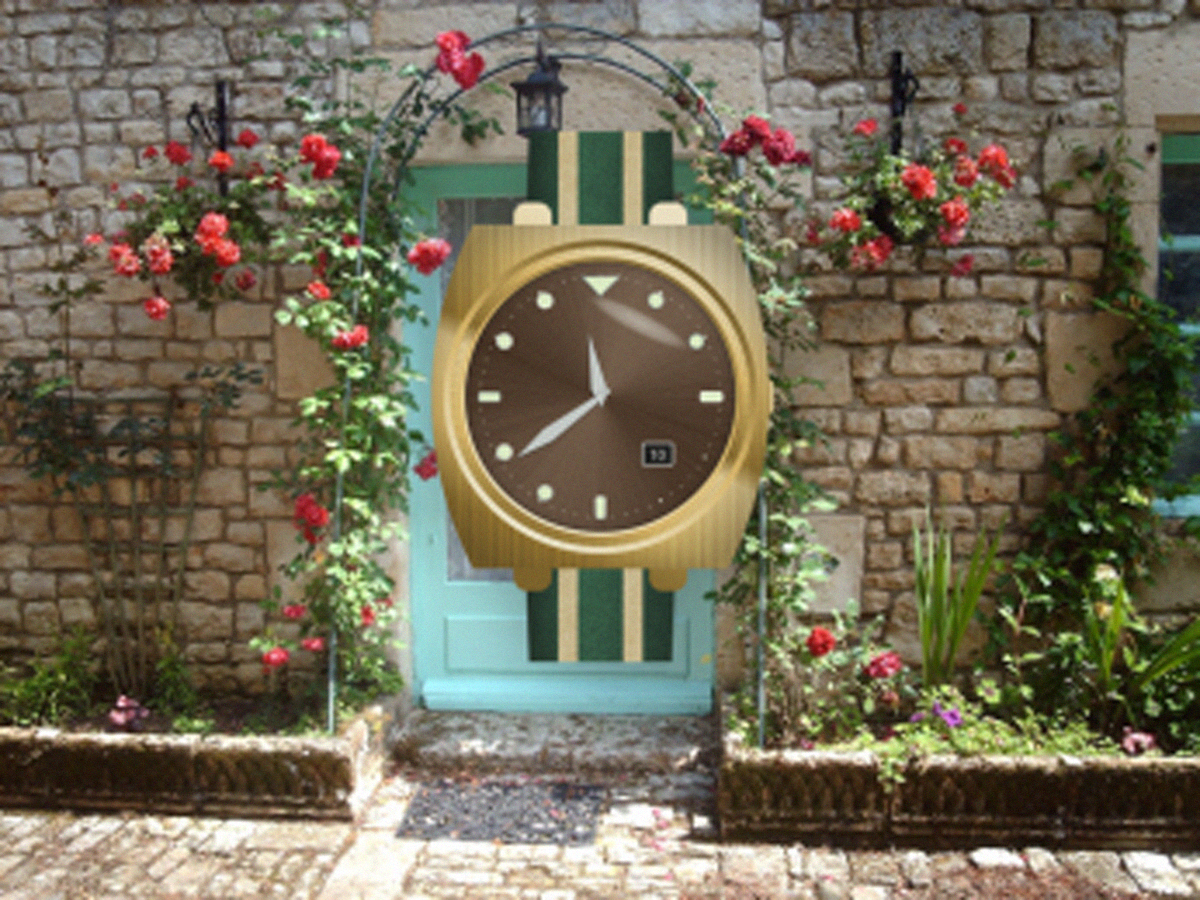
11h39
